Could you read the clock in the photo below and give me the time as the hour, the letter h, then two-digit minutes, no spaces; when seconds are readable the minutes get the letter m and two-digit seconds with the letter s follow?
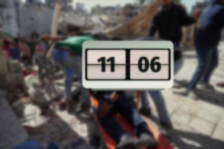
11h06
